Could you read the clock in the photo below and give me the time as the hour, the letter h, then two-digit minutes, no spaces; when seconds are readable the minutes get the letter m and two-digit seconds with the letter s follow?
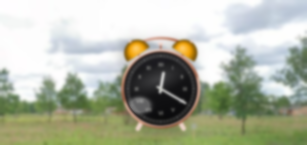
12h20
